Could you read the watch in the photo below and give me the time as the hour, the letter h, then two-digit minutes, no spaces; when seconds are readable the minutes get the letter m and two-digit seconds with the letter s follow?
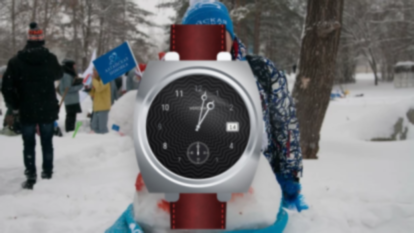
1h02
